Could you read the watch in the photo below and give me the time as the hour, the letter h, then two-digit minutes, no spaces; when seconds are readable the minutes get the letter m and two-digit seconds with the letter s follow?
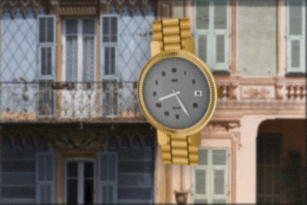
8h25
